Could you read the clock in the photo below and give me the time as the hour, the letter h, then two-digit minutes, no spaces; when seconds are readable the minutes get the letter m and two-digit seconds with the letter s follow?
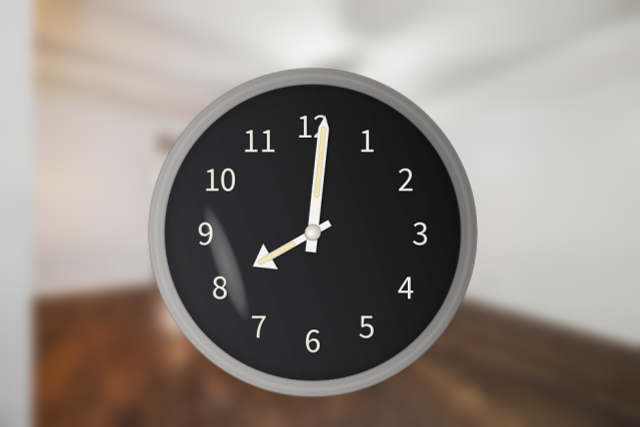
8h01
